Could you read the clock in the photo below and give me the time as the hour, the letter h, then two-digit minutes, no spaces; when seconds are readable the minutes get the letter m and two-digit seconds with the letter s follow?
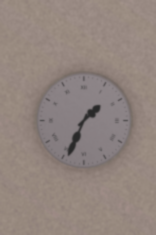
1h34
